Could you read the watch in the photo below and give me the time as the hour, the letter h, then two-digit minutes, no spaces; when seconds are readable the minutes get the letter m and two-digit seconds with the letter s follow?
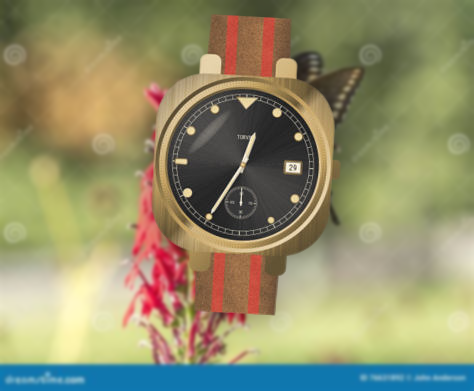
12h35
